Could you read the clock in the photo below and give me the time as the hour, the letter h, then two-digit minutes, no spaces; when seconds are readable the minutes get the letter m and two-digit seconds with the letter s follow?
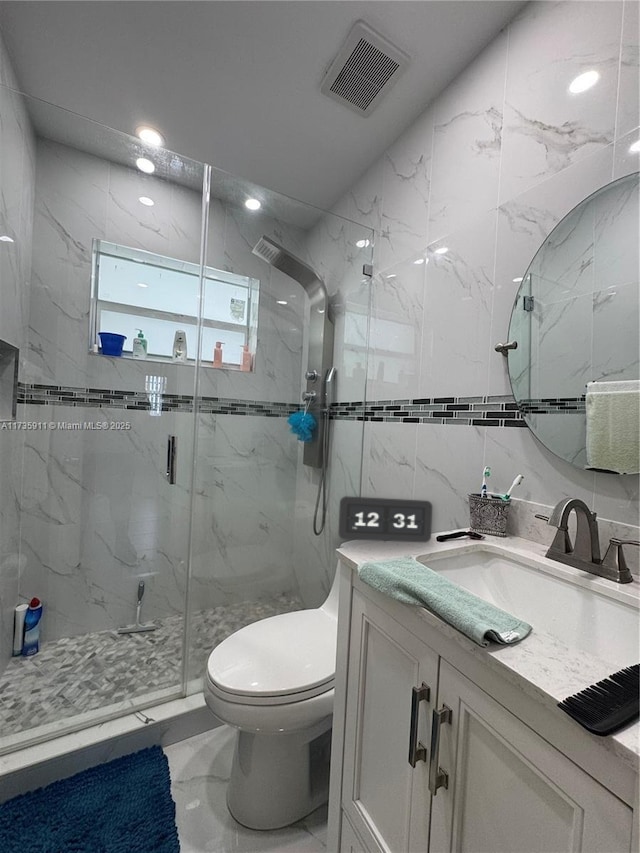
12h31
